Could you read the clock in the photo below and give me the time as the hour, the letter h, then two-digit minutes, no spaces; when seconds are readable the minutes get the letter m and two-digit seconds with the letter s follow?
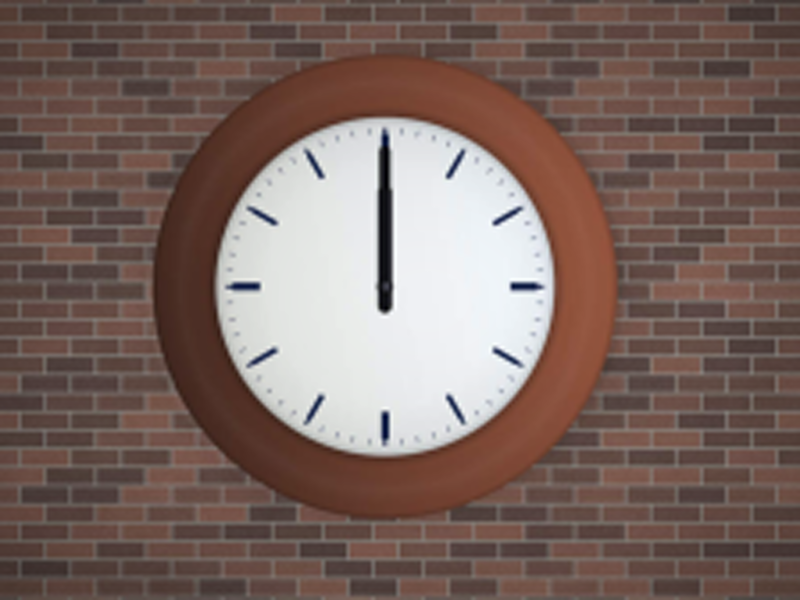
12h00
